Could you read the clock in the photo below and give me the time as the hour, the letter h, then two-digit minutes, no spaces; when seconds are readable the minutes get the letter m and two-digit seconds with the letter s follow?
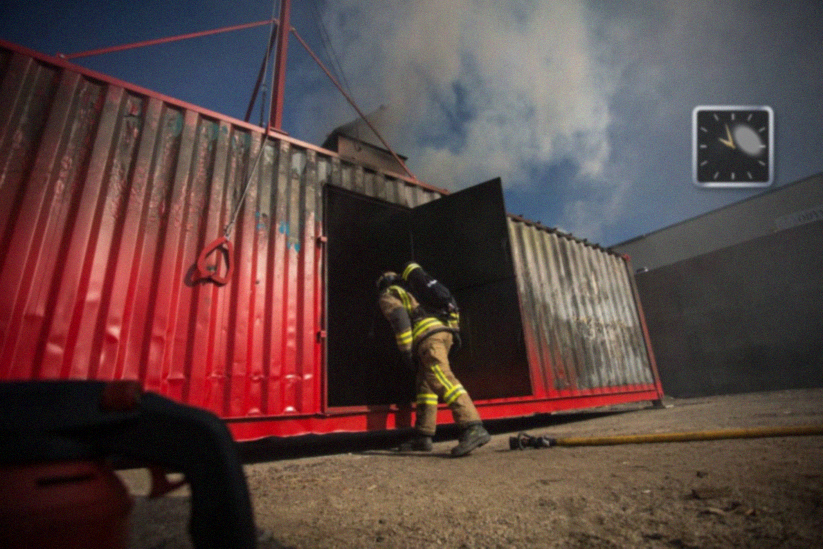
9h57
